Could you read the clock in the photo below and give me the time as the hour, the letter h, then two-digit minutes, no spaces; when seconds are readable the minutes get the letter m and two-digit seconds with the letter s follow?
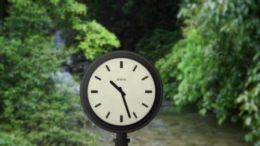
10h27
